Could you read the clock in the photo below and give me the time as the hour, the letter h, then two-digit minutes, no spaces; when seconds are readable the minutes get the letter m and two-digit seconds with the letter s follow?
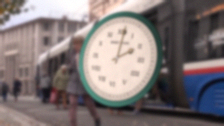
2h01
